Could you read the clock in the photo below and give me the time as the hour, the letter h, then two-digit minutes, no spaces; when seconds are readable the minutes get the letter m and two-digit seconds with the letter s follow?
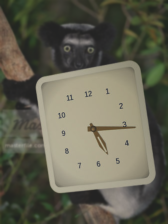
5h16
